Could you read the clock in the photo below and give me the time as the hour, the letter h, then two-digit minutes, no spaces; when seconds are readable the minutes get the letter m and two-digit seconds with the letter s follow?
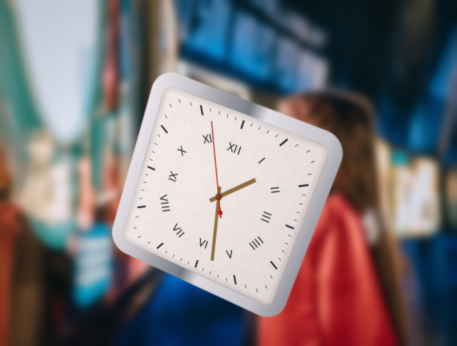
1h27m56s
